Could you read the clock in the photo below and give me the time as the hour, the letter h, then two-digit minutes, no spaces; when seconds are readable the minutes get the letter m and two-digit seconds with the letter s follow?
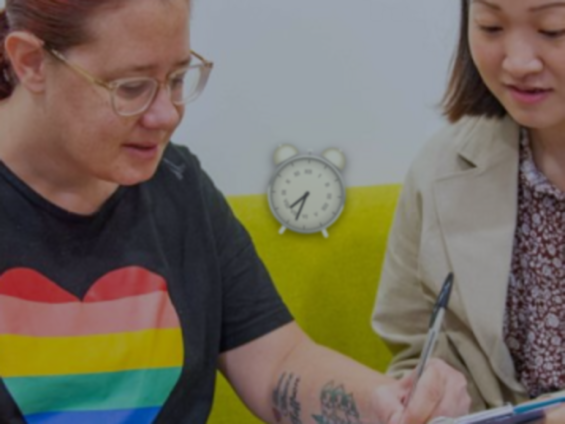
7h33
